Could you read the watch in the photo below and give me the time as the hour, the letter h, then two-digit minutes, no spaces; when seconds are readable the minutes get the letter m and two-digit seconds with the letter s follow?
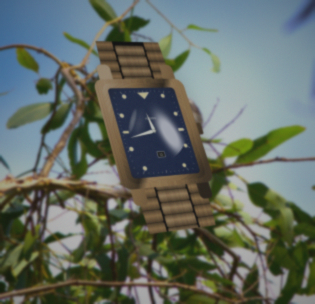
11h43
